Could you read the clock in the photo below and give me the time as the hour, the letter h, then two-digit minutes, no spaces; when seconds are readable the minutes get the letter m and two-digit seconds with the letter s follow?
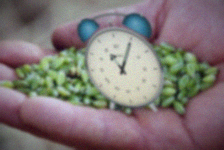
11h05
